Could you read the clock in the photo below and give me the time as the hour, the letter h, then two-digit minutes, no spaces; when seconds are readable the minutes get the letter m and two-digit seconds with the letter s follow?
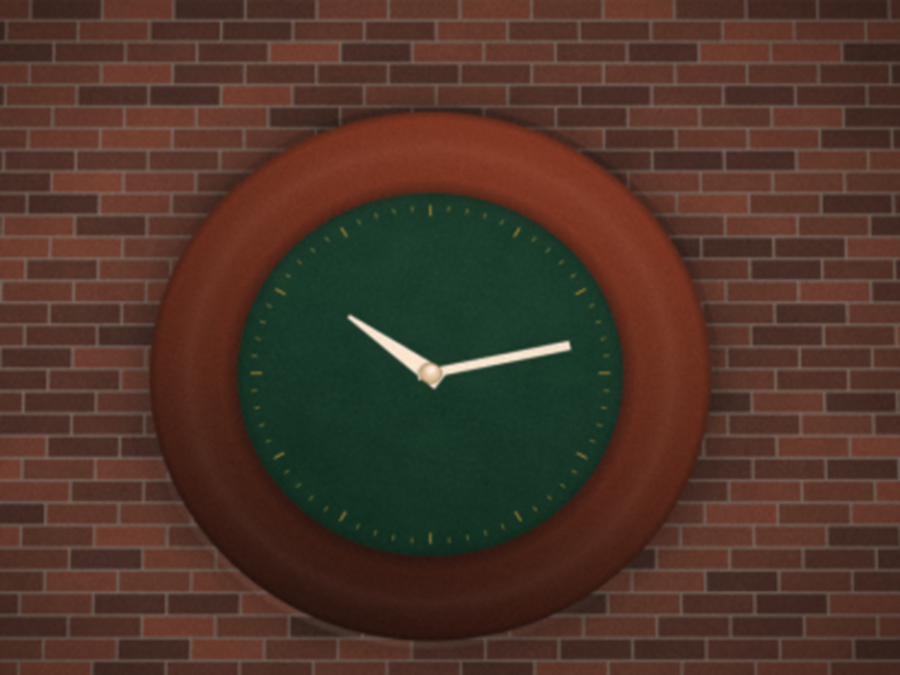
10h13
